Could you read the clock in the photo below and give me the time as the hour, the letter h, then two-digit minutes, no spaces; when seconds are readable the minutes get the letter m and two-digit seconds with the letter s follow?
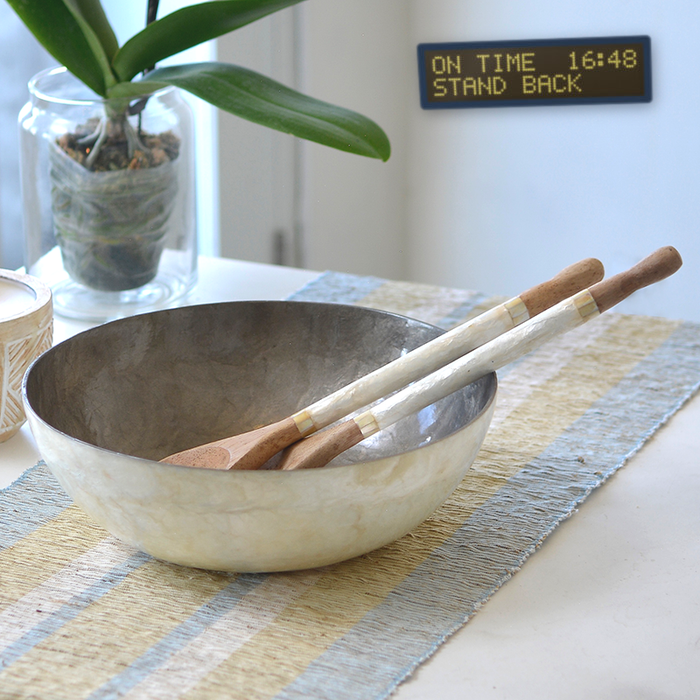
16h48
